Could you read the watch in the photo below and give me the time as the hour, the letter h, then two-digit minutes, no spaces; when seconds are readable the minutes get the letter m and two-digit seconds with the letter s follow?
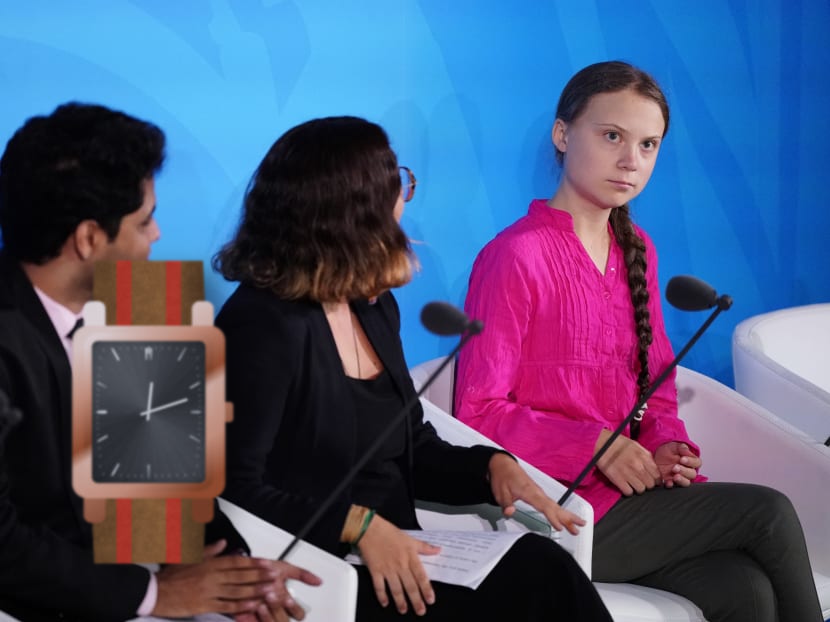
12h12
